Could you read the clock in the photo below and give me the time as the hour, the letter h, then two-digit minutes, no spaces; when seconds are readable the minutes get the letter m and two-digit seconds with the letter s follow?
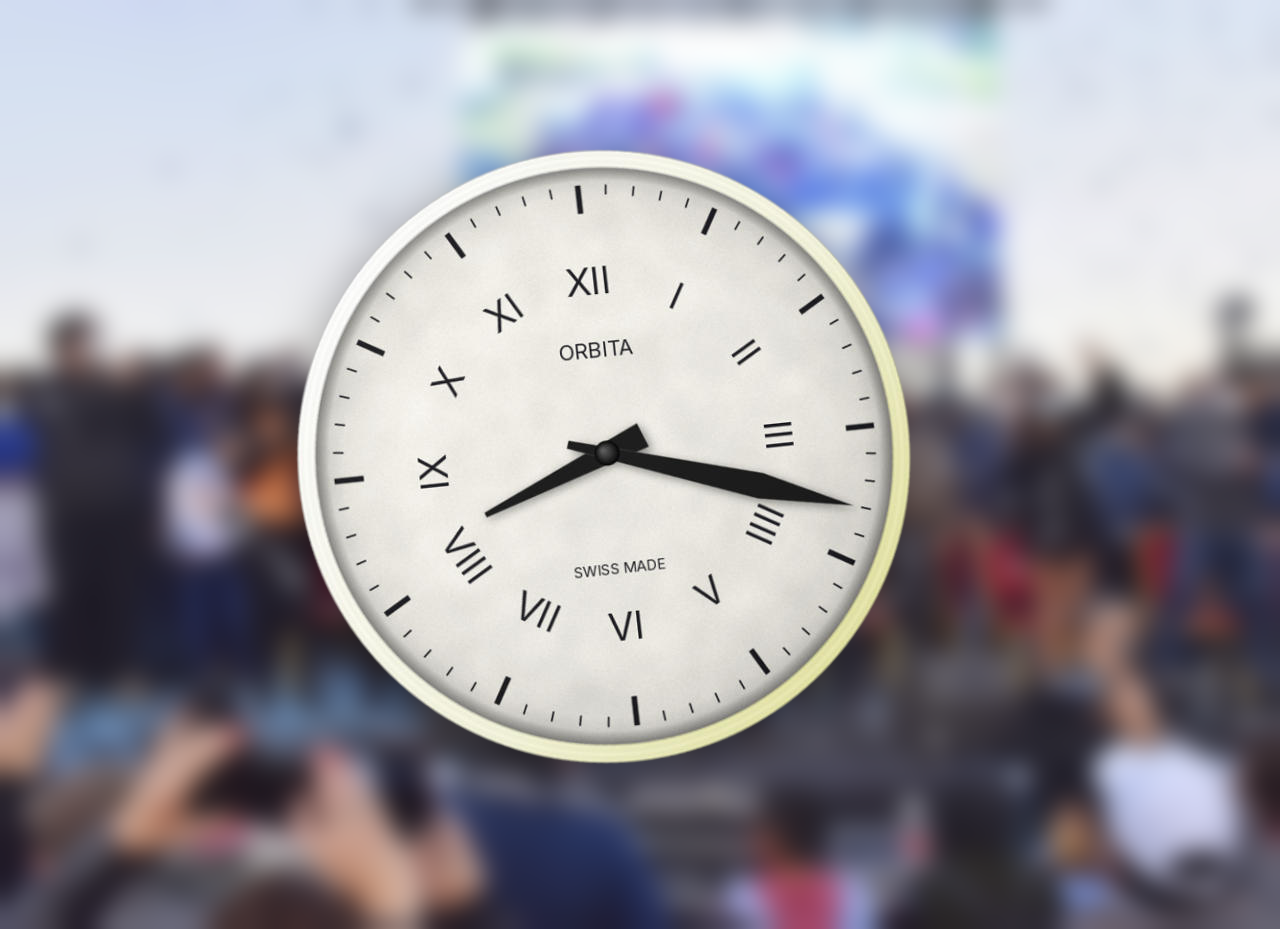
8h18
